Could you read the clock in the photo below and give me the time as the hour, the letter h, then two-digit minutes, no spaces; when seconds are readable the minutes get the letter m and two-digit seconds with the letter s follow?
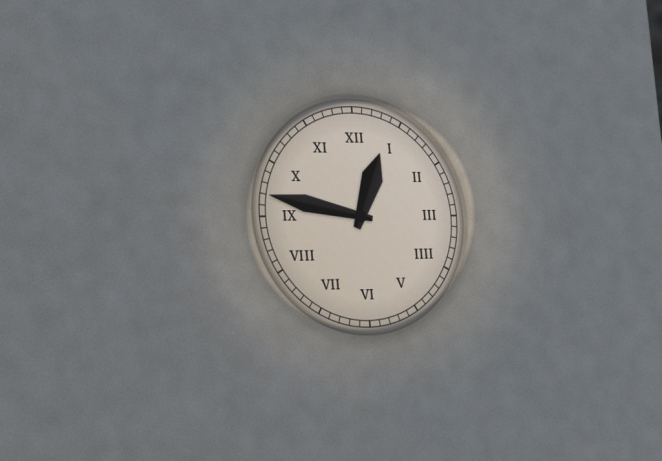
12h47
